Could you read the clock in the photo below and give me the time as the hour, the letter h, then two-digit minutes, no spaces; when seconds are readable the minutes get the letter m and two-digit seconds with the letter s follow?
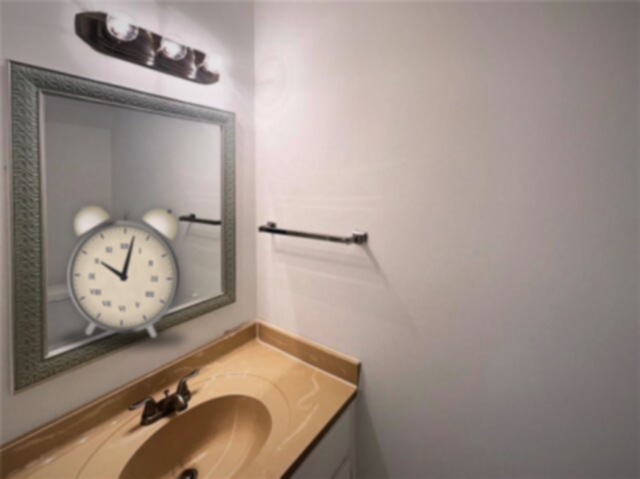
10h02
